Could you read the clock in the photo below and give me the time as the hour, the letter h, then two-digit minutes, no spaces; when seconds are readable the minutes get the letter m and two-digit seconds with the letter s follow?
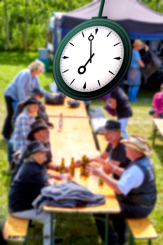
6h58
